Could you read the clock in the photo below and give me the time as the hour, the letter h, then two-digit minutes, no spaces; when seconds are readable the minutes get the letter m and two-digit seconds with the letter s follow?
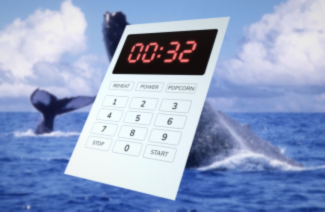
0h32
